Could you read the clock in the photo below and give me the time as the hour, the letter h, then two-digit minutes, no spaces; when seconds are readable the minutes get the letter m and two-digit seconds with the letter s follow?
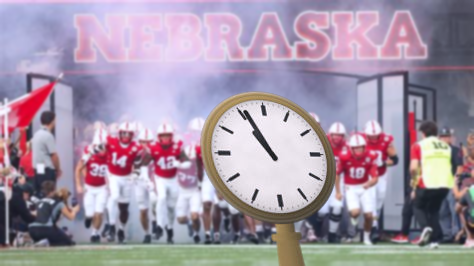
10h56
